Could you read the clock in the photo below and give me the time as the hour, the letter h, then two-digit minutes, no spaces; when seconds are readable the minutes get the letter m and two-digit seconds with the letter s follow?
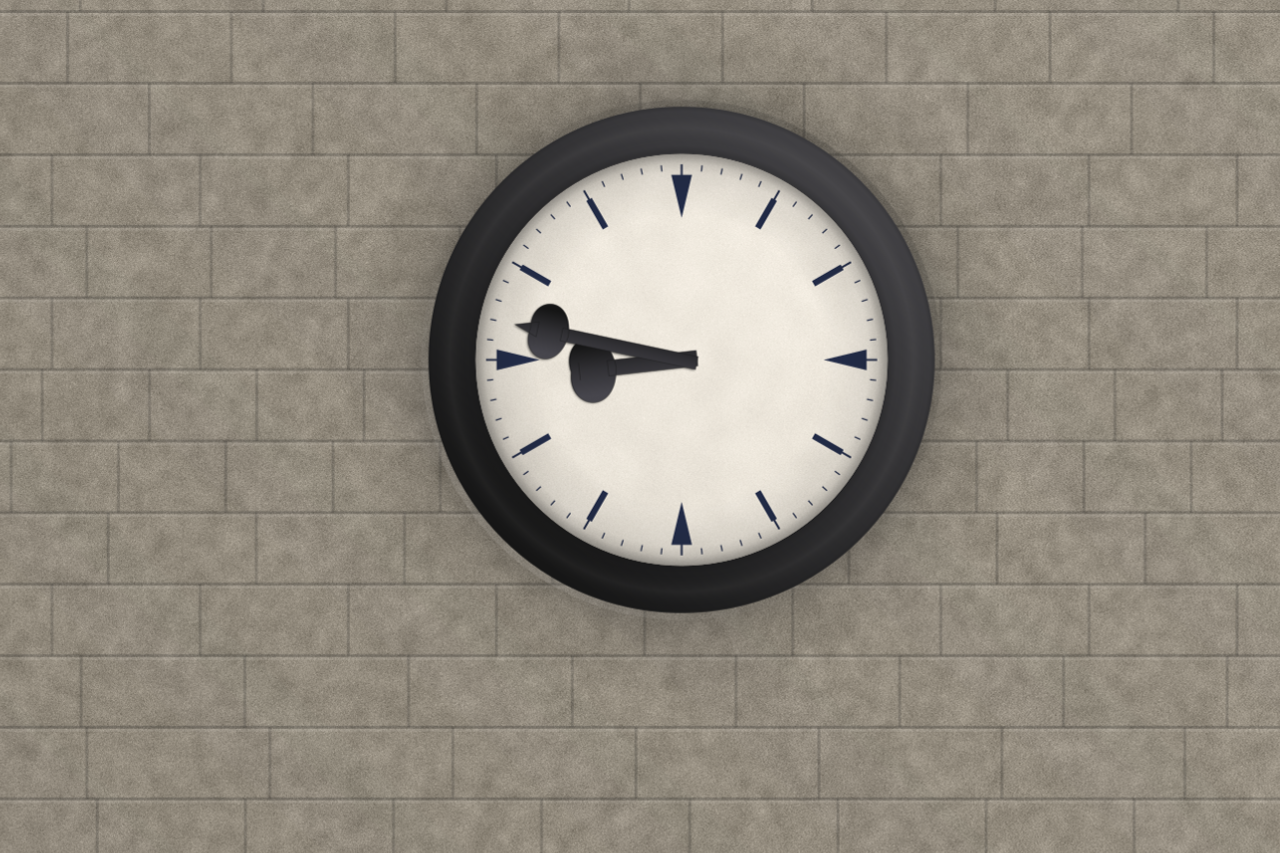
8h47
